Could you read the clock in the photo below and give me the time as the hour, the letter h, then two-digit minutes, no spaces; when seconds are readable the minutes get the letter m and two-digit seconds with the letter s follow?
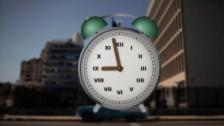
8h58
